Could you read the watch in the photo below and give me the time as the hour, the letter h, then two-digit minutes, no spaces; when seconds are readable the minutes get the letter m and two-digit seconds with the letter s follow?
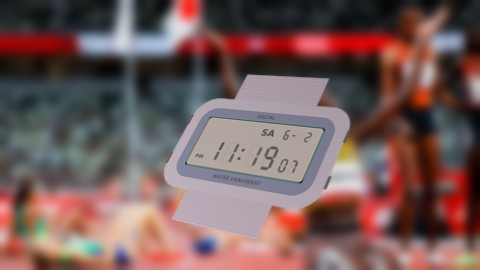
11h19m07s
